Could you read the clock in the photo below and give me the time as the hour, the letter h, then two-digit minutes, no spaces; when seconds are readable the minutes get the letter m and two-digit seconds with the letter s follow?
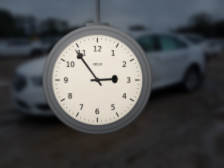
2h54
